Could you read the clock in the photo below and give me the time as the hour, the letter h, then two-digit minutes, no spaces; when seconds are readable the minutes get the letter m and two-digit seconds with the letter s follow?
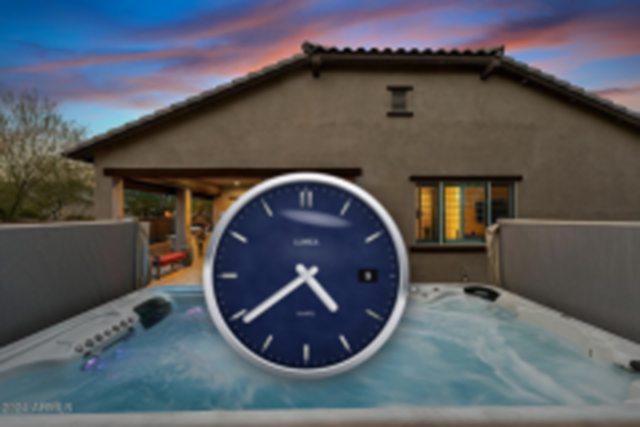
4h39
